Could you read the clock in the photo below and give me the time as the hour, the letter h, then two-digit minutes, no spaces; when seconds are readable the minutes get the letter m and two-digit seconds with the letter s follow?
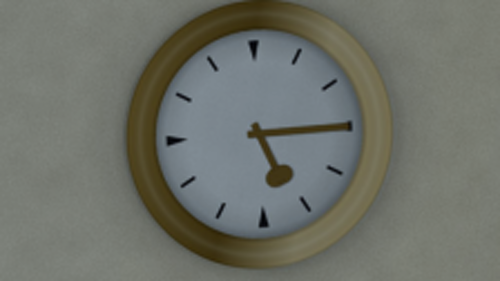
5h15
